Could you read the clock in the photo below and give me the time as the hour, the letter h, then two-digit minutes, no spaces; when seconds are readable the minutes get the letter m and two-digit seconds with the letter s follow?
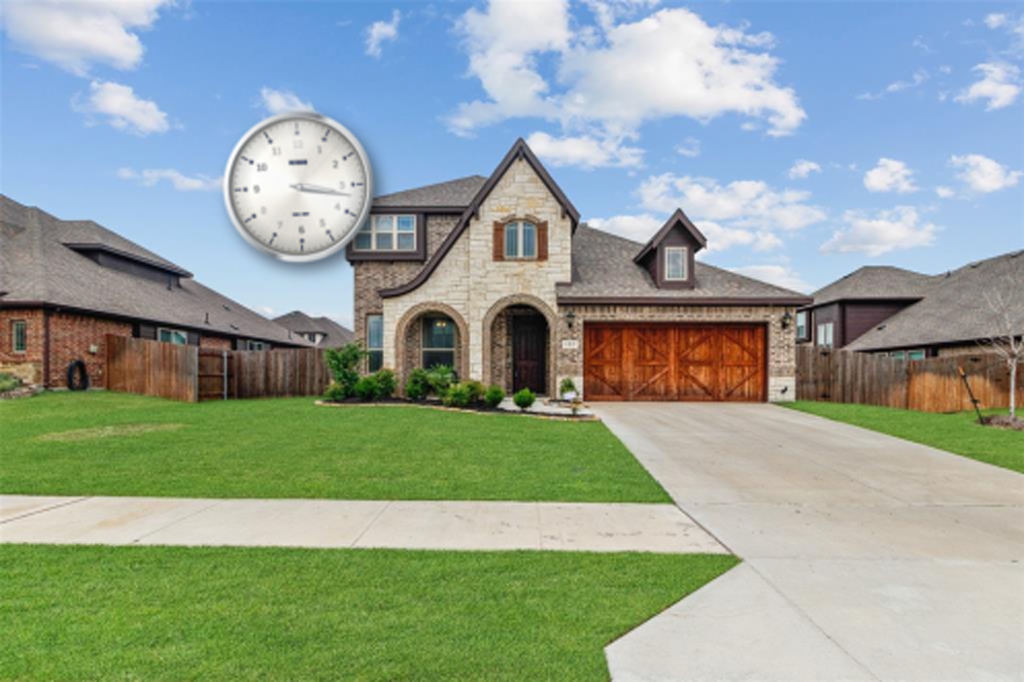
3h17
